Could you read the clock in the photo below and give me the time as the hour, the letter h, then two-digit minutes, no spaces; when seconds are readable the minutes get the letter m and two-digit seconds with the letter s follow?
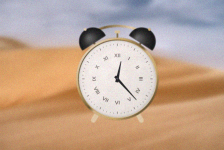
12h23
